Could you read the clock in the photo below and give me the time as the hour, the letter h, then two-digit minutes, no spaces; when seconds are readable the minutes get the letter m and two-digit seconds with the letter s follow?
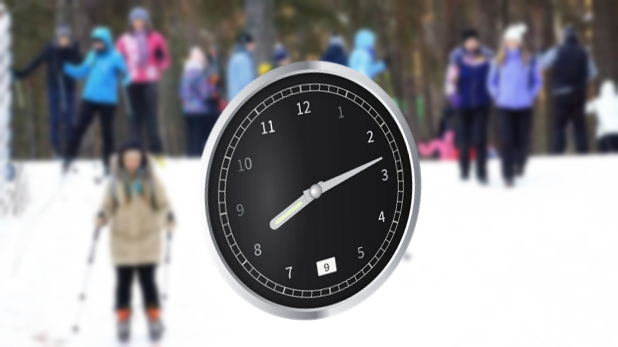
8h13
